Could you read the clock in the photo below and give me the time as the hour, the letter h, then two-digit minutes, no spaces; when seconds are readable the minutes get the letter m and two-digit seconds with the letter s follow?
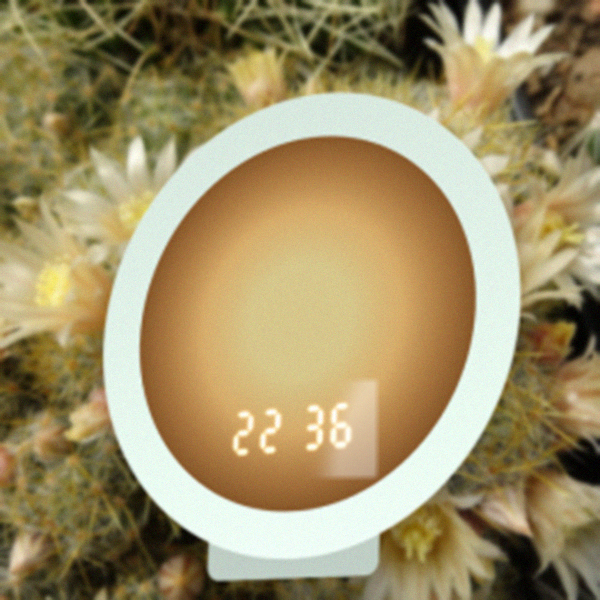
22h36
